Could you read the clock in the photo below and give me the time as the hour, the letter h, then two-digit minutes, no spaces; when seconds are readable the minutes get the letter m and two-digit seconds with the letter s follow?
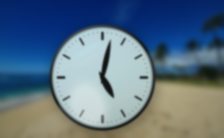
5h02
